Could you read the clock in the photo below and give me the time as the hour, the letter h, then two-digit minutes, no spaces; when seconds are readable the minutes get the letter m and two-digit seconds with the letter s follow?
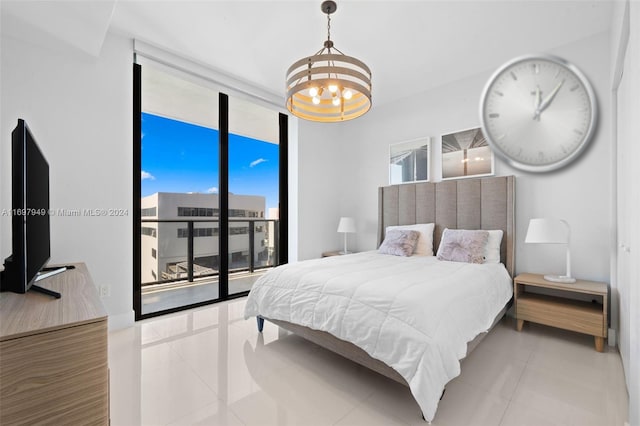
12h07
